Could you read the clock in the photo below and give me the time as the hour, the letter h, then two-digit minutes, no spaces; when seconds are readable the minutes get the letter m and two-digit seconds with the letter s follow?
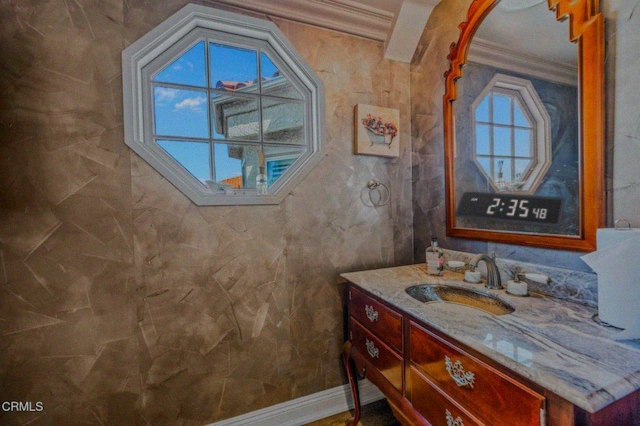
2h35
